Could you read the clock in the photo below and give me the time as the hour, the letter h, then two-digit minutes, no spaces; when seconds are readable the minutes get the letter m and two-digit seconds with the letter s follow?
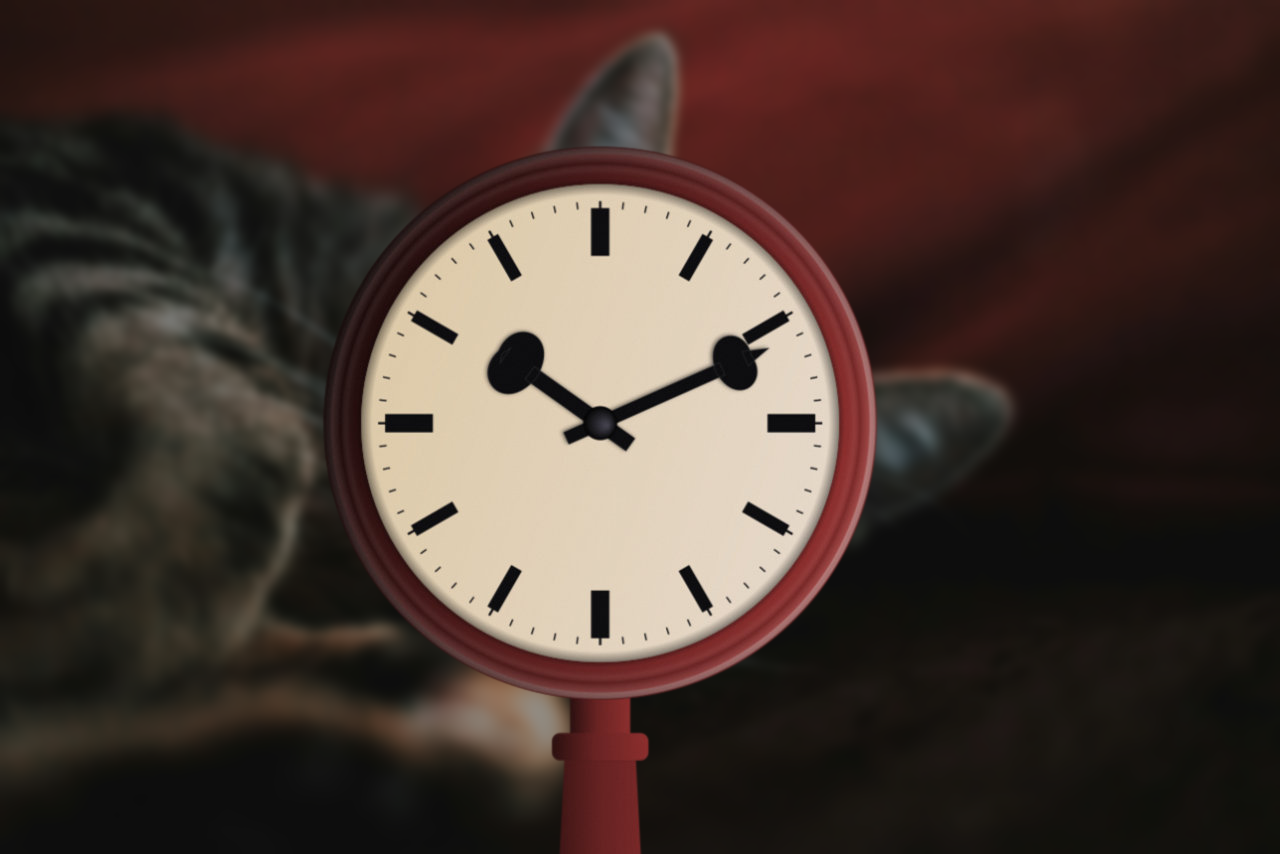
10h11
